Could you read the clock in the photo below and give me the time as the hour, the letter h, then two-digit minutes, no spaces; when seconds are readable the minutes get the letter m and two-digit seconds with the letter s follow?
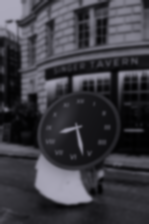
8h27
